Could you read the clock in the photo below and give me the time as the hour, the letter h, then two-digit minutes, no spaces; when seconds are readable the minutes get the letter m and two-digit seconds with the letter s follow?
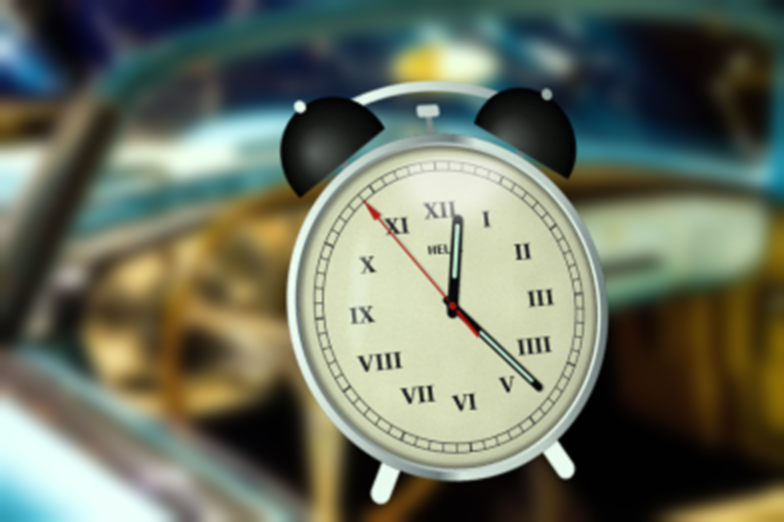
12h22m54s
